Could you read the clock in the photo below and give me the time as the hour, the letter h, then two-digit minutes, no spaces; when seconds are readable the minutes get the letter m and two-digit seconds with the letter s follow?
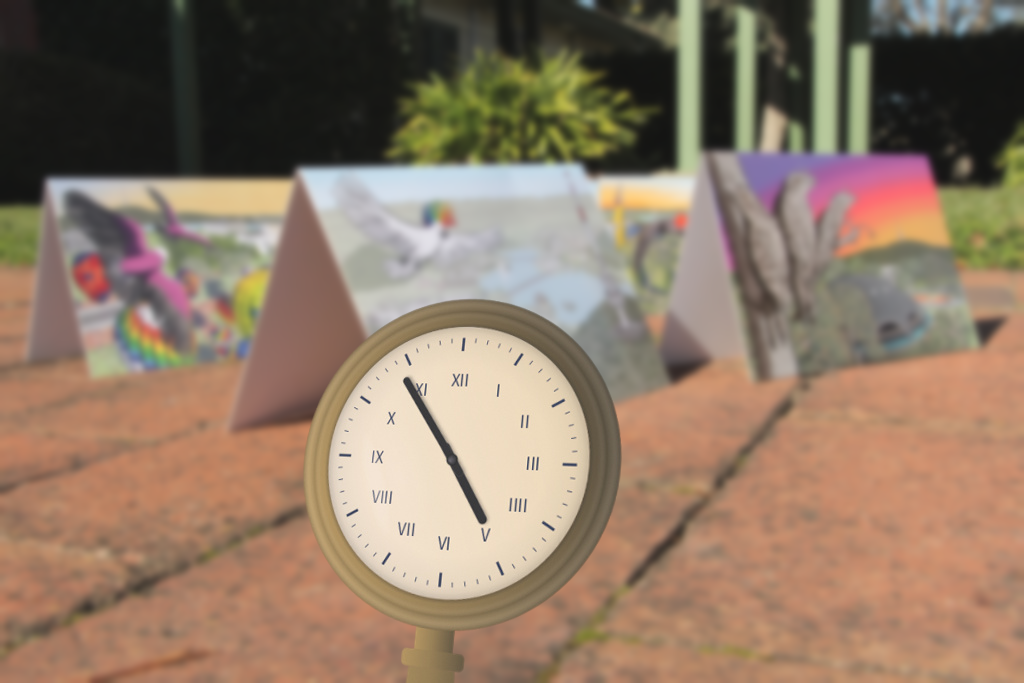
4h54
